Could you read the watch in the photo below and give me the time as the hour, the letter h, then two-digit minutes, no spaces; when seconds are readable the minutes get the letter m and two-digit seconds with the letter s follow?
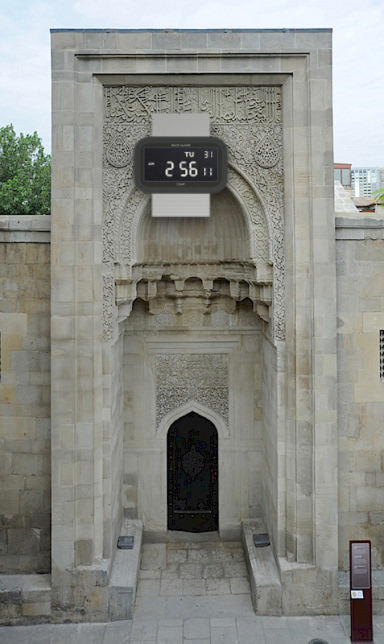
2h56m11s
